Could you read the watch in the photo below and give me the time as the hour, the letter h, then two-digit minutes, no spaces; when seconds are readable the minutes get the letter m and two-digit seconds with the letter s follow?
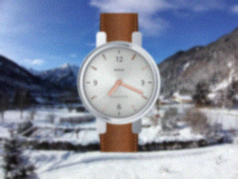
7h19
